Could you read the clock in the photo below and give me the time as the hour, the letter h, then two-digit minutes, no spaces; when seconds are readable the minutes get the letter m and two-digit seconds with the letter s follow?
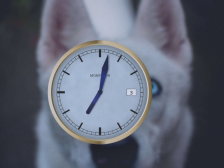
7h02
